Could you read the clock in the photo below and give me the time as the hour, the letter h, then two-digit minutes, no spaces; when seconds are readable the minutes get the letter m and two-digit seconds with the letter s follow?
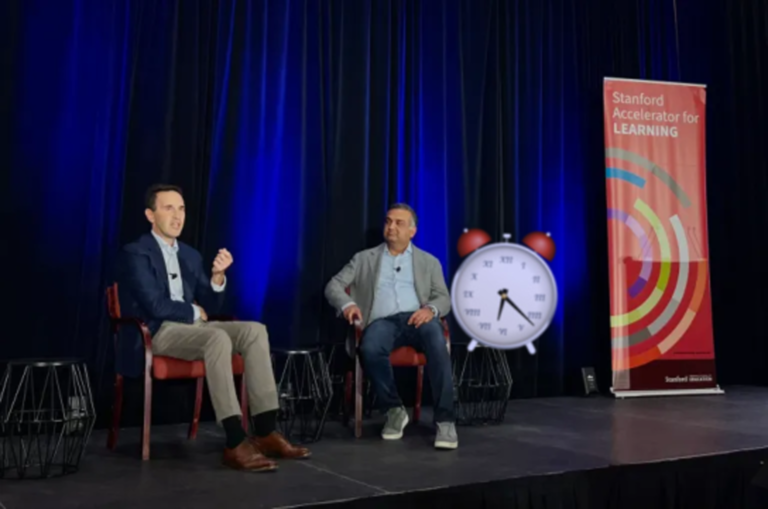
6h22
